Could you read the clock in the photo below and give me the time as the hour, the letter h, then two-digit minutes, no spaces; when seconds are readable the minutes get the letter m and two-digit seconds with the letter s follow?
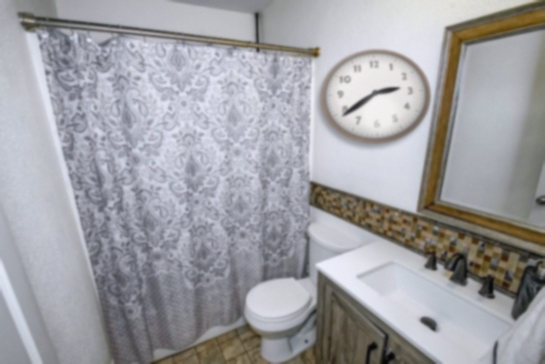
2h39
